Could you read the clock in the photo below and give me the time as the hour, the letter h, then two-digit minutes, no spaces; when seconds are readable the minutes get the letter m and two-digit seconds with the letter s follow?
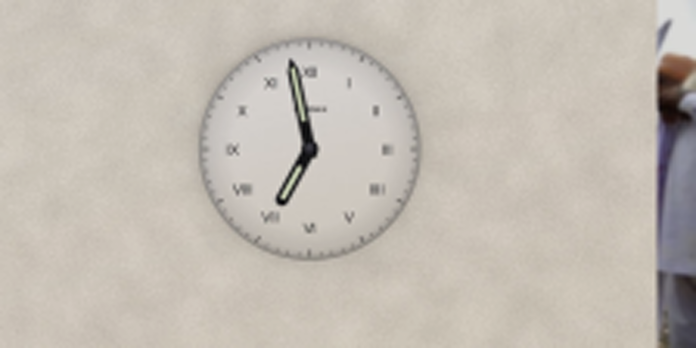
6h58
